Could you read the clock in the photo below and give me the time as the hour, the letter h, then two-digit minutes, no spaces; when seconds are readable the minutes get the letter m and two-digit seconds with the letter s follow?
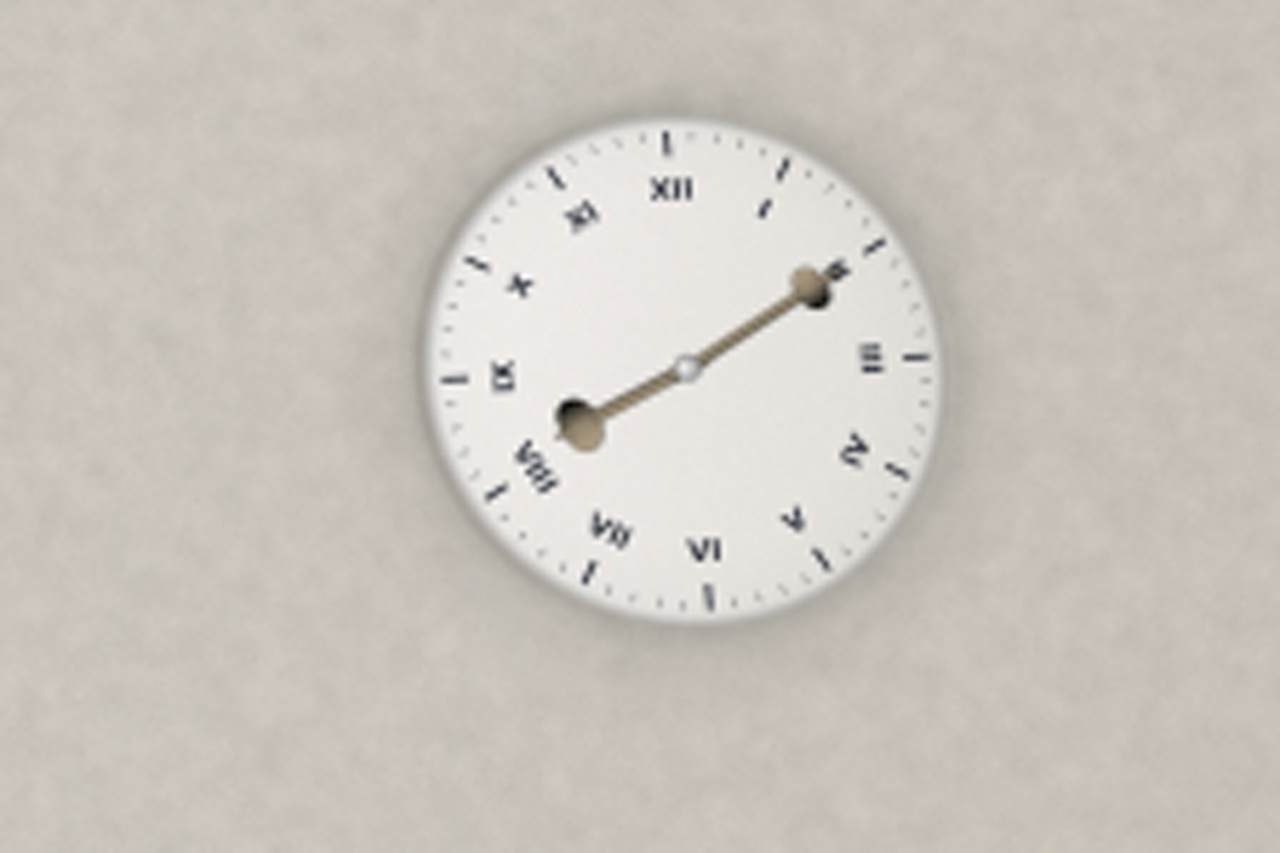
8h10
